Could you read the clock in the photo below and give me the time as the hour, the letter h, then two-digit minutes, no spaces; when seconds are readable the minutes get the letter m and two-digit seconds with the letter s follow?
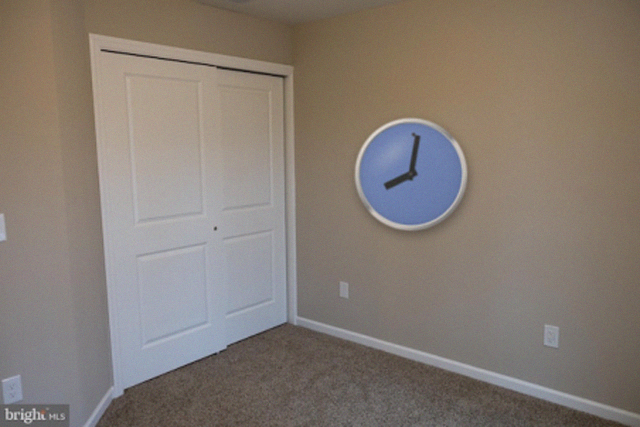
8h01
